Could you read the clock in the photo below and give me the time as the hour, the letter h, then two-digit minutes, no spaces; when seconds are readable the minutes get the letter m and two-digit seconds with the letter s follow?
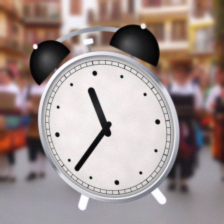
11h38
